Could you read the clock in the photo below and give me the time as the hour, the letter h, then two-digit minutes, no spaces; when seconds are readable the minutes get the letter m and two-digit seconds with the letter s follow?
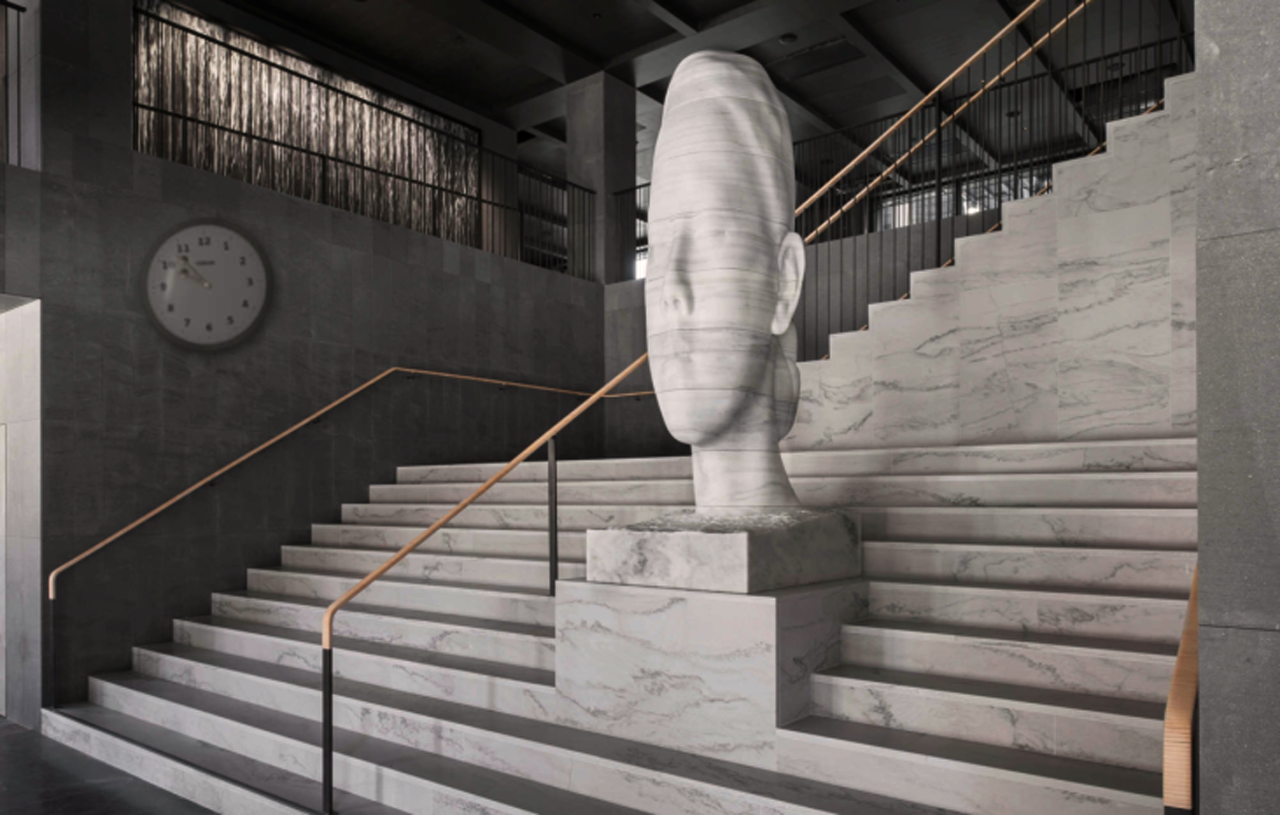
9h53
